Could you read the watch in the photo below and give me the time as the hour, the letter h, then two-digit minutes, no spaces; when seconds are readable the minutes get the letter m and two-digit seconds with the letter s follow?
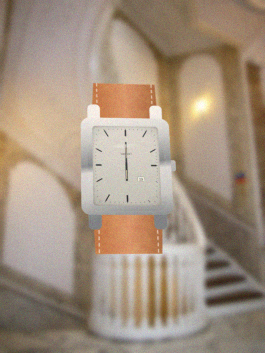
6h00
